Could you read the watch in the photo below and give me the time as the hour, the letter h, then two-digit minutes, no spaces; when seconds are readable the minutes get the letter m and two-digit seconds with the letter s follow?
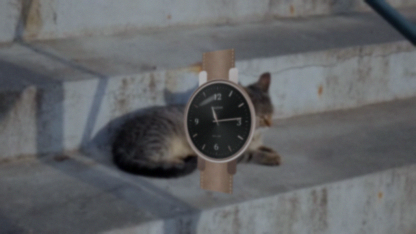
11h14
